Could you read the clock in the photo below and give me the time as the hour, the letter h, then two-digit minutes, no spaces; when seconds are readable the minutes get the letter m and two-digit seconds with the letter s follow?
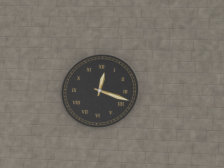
12h18
